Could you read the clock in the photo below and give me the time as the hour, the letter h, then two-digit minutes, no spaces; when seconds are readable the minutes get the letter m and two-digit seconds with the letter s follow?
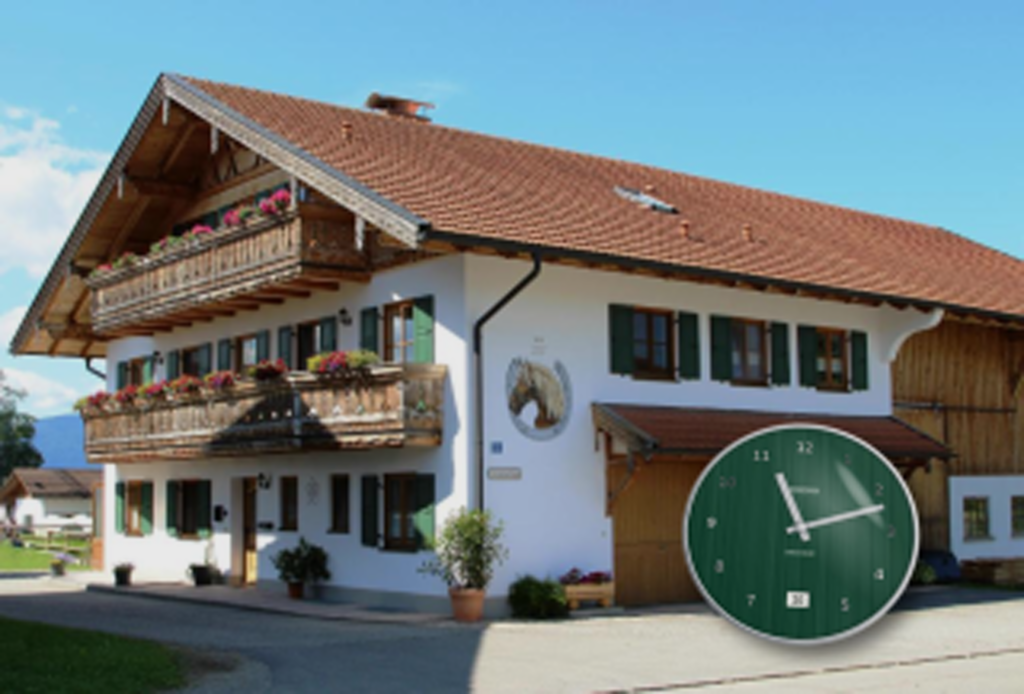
11h12
